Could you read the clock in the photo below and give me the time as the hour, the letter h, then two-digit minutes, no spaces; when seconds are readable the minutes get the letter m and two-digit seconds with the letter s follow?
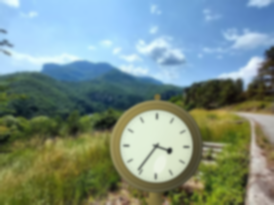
3h36
